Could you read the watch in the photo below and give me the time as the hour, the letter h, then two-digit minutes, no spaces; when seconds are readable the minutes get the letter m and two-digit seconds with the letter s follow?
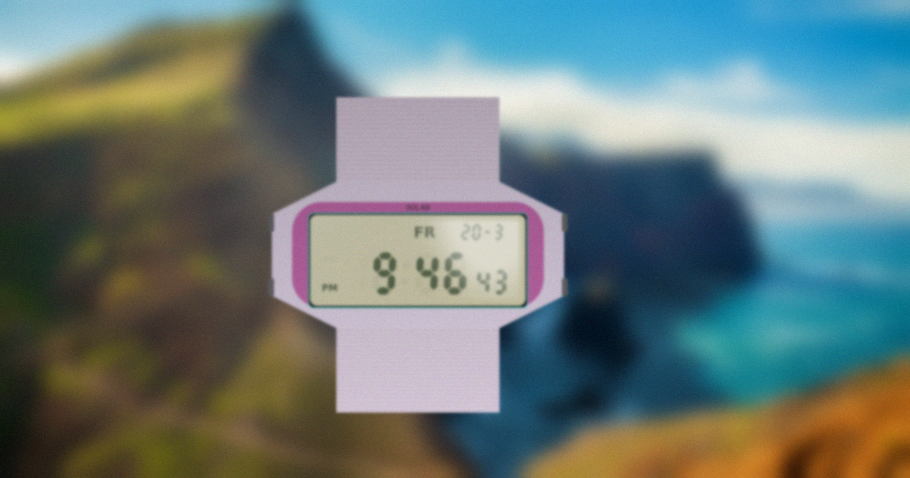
9h46m43s
